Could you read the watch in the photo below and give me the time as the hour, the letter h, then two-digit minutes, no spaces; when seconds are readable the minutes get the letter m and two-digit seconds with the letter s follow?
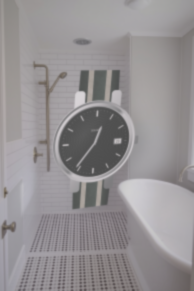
12h36
